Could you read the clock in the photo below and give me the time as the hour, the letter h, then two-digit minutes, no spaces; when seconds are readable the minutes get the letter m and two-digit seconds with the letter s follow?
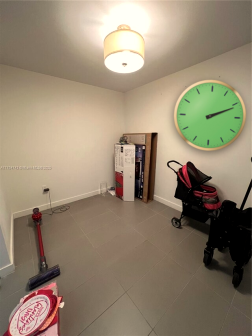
2h11
